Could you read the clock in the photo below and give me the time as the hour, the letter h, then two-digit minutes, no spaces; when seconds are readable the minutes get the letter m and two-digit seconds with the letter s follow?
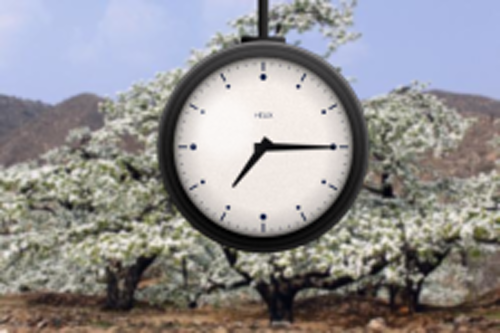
7h15
